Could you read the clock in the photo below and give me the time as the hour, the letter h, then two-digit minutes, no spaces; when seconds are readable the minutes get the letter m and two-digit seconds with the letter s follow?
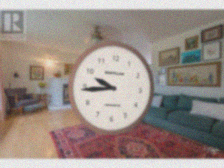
9h44
